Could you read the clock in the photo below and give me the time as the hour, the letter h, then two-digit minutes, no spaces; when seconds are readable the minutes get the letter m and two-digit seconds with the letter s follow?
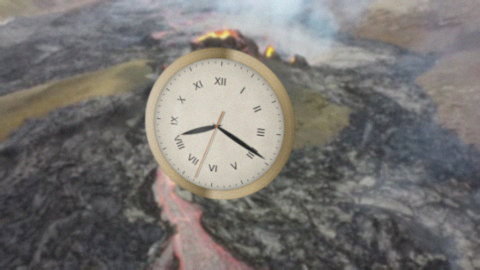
8h19m33s
